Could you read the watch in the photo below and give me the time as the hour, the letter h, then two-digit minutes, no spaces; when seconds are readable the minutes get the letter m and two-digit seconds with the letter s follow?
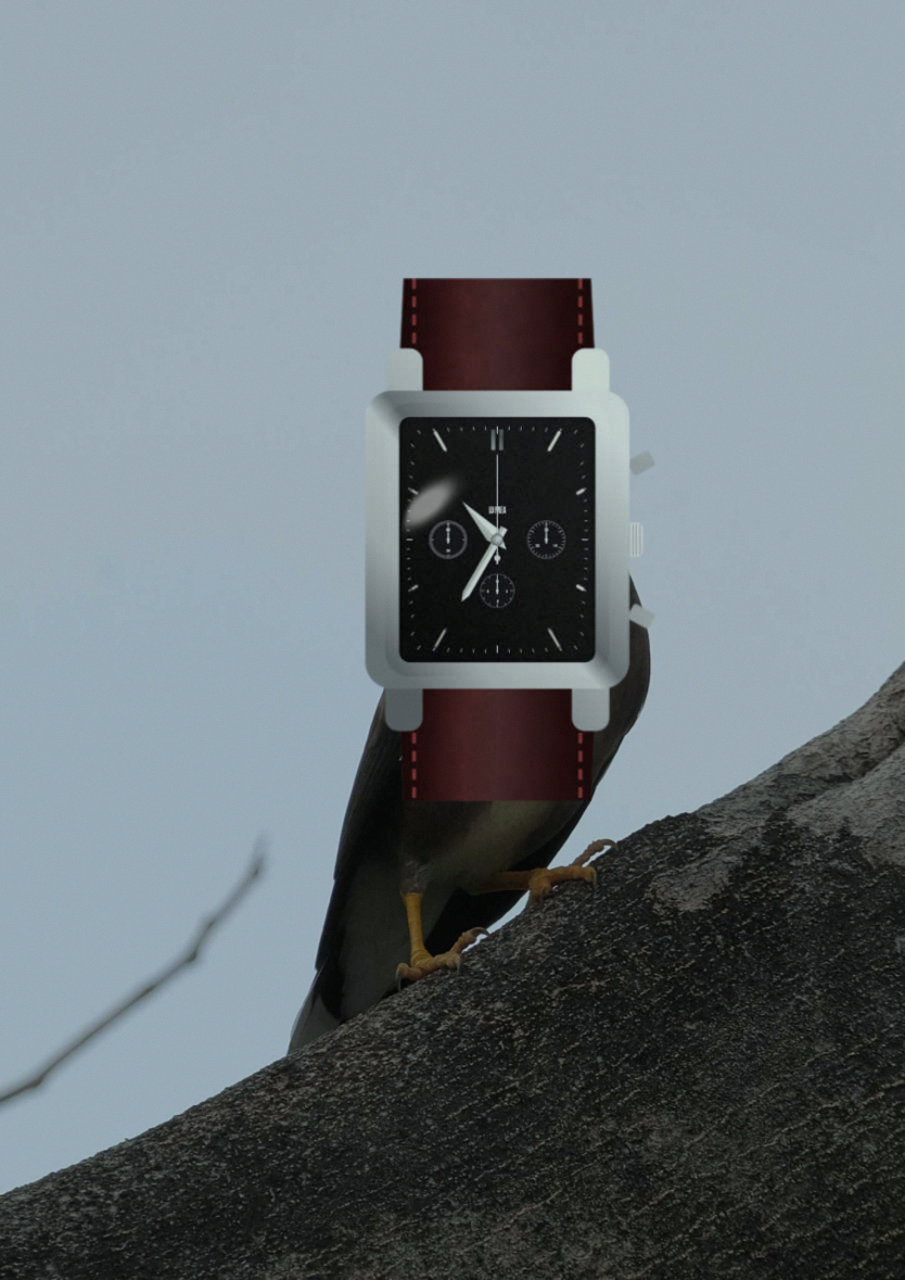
10h35
